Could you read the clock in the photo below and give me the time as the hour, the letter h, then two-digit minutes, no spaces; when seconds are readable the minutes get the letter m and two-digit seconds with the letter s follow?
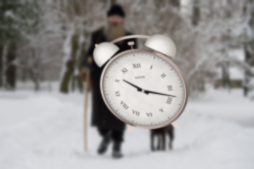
10h18
